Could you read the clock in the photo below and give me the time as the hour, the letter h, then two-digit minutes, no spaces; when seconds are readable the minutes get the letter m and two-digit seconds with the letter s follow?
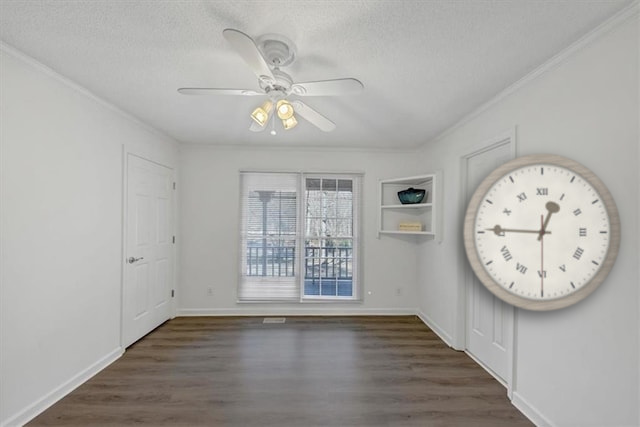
12h45m30s
